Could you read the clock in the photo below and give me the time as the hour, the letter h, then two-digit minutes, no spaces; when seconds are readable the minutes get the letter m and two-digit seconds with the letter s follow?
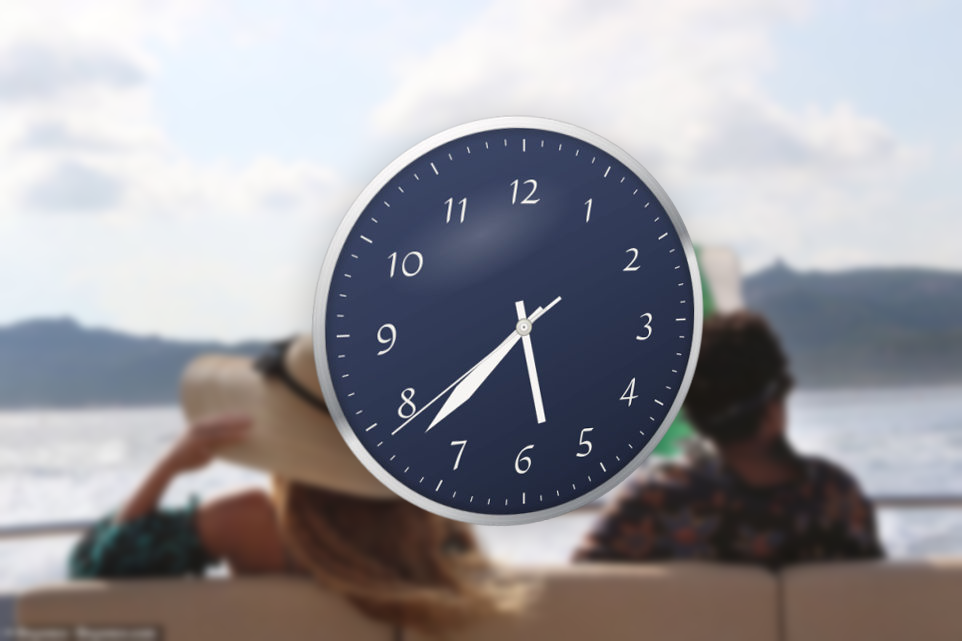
5h37m39s
